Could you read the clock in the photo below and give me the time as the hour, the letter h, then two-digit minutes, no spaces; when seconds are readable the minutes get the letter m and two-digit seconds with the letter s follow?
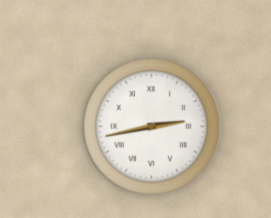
2h43
